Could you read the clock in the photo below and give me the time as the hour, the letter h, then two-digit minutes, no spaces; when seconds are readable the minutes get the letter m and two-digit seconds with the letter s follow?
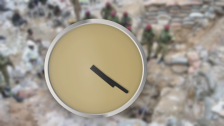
4h21
